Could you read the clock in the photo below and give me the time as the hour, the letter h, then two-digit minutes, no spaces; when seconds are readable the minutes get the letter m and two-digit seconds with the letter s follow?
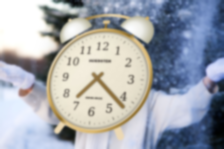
7h22
